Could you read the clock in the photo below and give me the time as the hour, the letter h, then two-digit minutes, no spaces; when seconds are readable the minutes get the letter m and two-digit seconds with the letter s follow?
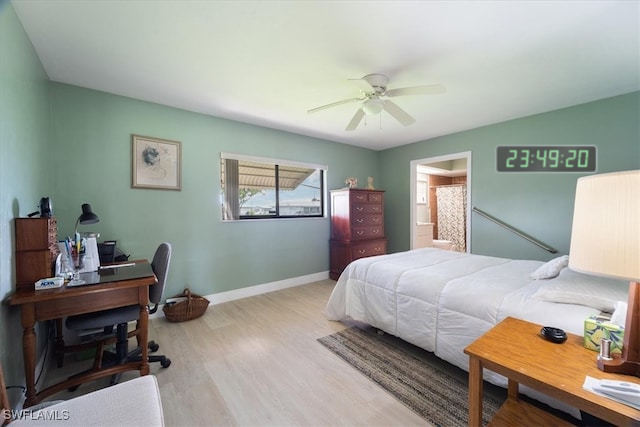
23h49m20s
